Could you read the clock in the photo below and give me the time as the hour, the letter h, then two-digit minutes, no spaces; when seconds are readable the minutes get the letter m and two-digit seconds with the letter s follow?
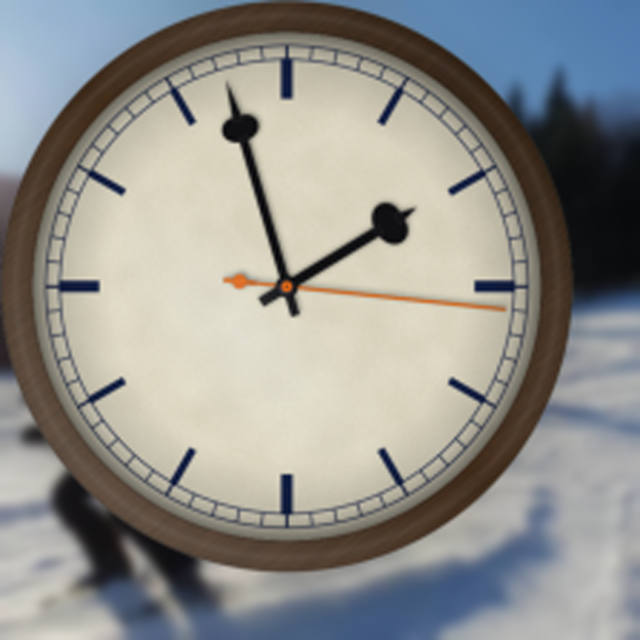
1h57m16s
